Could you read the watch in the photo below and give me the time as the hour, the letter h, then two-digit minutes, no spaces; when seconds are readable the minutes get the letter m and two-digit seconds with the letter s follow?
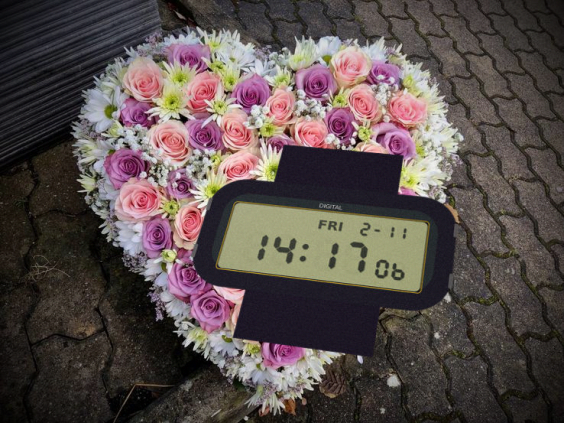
14h17m06s
